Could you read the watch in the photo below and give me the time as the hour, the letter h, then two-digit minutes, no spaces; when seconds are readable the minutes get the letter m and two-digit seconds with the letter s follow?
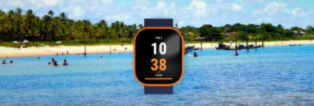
10h38
